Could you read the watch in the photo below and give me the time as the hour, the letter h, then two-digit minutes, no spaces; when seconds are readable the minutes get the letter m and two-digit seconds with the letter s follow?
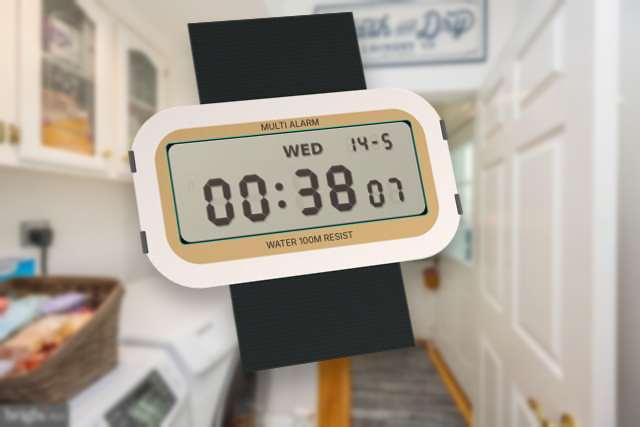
0h38m07s
